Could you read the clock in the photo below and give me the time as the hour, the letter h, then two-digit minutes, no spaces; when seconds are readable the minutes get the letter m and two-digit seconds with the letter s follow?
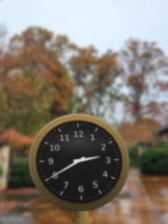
2h40
